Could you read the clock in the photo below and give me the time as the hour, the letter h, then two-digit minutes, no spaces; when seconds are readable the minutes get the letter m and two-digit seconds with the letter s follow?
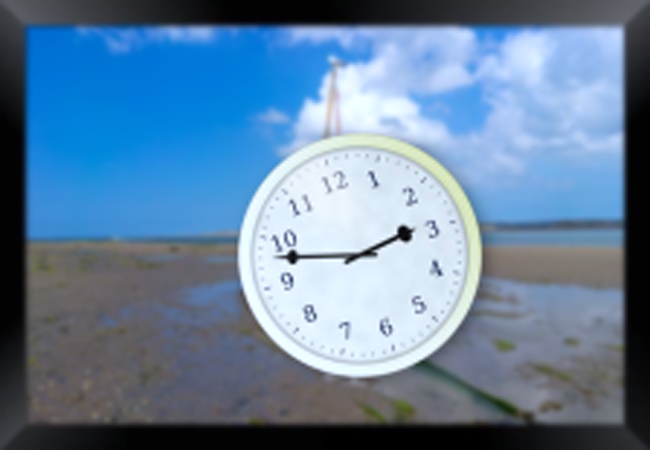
2h48
